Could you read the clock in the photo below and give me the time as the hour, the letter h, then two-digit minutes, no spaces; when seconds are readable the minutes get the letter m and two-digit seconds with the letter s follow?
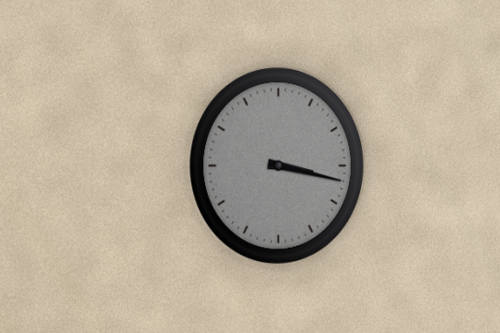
3h17
